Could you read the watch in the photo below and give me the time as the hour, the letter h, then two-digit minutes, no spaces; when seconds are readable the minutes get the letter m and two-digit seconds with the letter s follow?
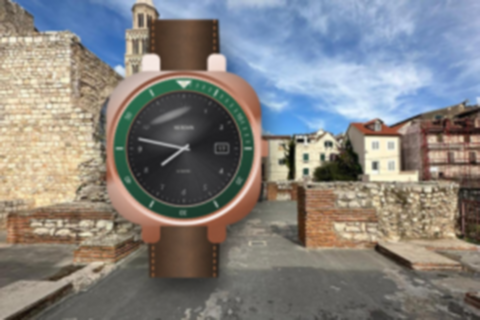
7h47
